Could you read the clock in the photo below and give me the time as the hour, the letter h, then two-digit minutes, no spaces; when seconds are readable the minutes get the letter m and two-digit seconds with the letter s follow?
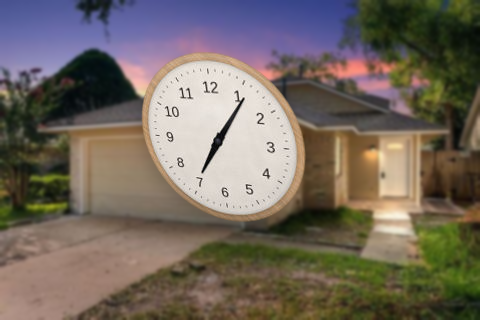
7h06
